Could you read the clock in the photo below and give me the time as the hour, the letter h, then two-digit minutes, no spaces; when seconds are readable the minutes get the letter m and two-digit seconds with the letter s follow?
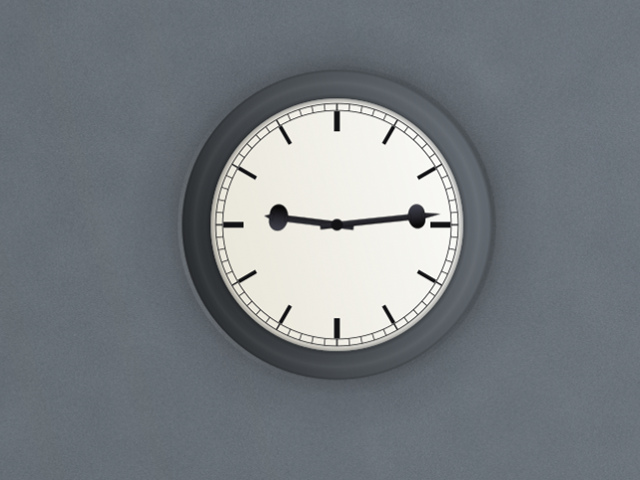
9h14
